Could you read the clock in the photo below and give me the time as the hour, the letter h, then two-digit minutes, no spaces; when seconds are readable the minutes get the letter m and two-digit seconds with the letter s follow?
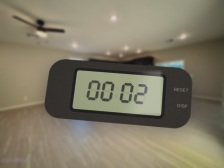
0h02
